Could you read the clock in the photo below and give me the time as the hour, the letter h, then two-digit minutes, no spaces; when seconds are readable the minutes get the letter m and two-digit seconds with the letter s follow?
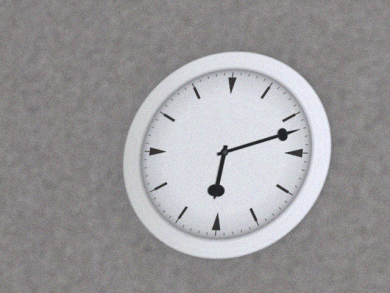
6h12
